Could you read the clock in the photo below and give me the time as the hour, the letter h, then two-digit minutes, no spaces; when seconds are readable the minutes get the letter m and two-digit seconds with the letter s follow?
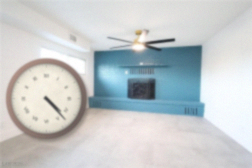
4h23
